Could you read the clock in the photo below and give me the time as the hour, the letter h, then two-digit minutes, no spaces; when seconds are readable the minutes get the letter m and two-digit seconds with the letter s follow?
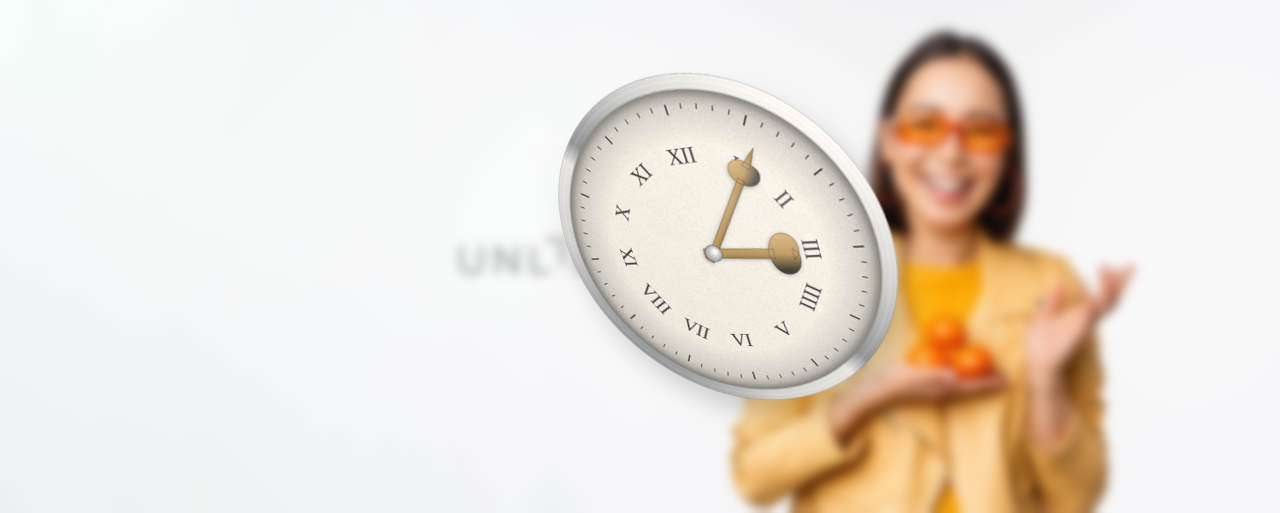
3h06
